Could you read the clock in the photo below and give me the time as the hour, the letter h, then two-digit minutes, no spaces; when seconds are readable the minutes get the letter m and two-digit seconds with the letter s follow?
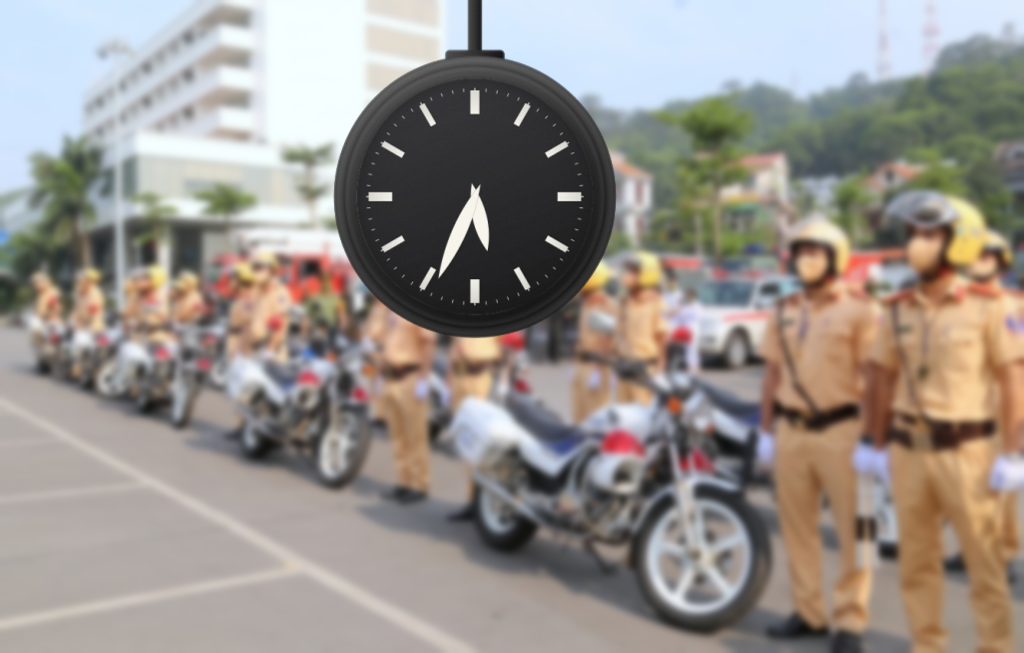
5h34
